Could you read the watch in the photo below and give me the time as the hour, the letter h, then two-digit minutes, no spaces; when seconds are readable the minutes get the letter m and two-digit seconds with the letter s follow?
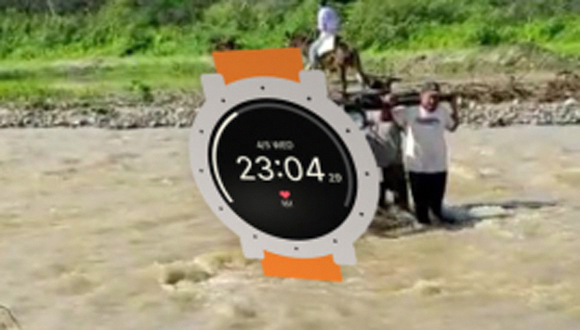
23h04
